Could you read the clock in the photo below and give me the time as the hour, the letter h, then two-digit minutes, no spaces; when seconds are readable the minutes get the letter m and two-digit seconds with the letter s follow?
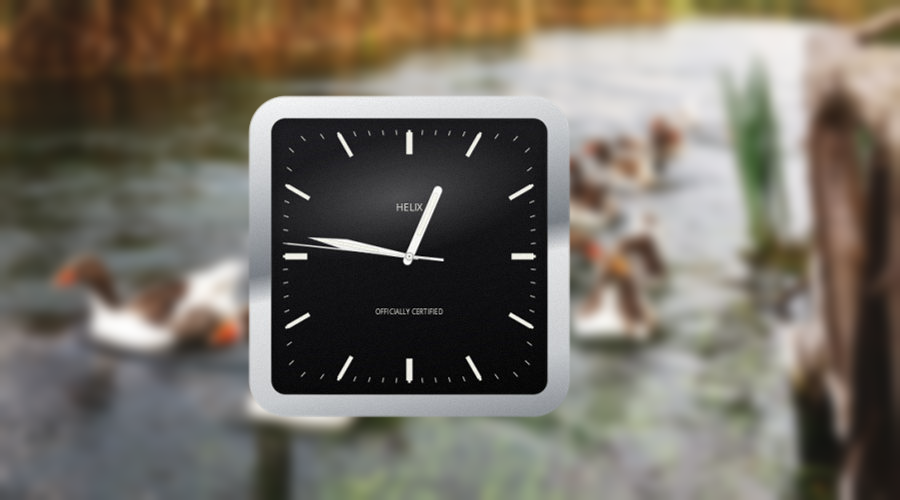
12h46m46s
